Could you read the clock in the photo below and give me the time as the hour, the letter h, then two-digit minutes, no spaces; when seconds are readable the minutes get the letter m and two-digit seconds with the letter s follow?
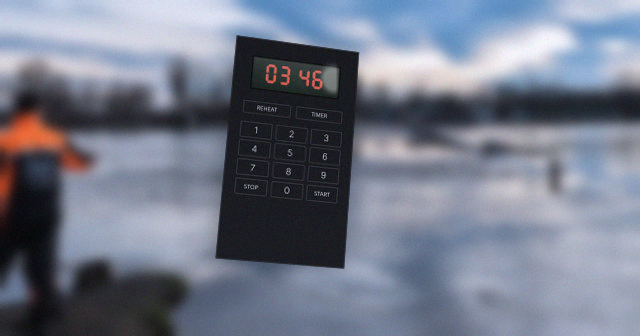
3h46
